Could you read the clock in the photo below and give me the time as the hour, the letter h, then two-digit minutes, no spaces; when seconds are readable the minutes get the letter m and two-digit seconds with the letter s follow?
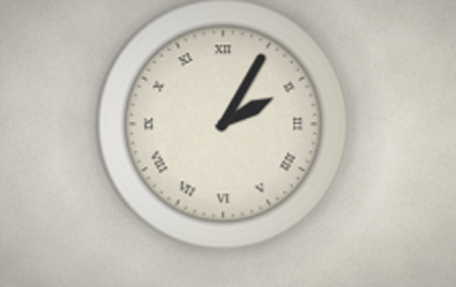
2h05
